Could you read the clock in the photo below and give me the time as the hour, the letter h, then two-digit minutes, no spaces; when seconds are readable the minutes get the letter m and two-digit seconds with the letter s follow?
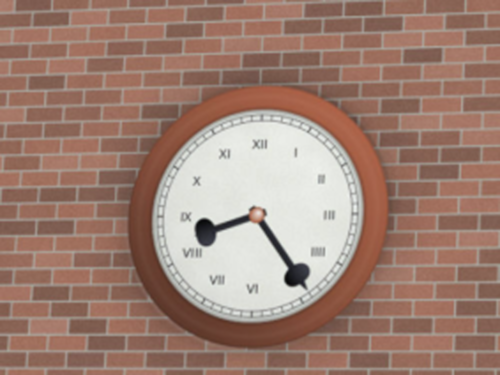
8h24
